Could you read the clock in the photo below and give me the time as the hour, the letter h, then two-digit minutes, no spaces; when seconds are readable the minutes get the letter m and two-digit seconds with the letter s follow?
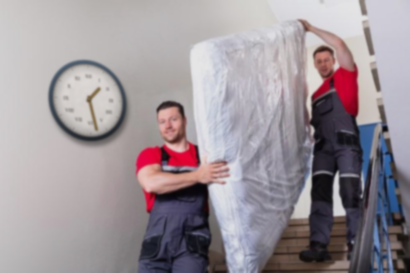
1h28
